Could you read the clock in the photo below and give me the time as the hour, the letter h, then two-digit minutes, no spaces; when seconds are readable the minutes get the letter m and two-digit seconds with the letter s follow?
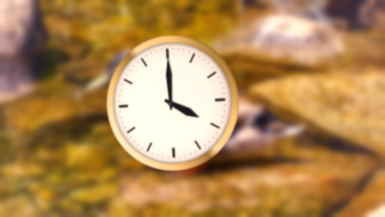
4h00
